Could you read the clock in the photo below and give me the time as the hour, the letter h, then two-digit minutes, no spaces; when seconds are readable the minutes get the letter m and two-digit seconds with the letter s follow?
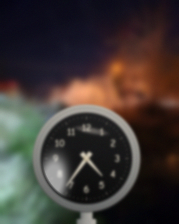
4h36
